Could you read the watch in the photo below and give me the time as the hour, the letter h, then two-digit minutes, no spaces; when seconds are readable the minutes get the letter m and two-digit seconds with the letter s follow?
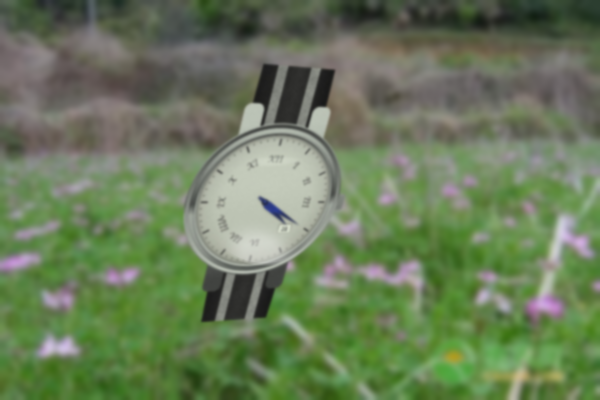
4h20
